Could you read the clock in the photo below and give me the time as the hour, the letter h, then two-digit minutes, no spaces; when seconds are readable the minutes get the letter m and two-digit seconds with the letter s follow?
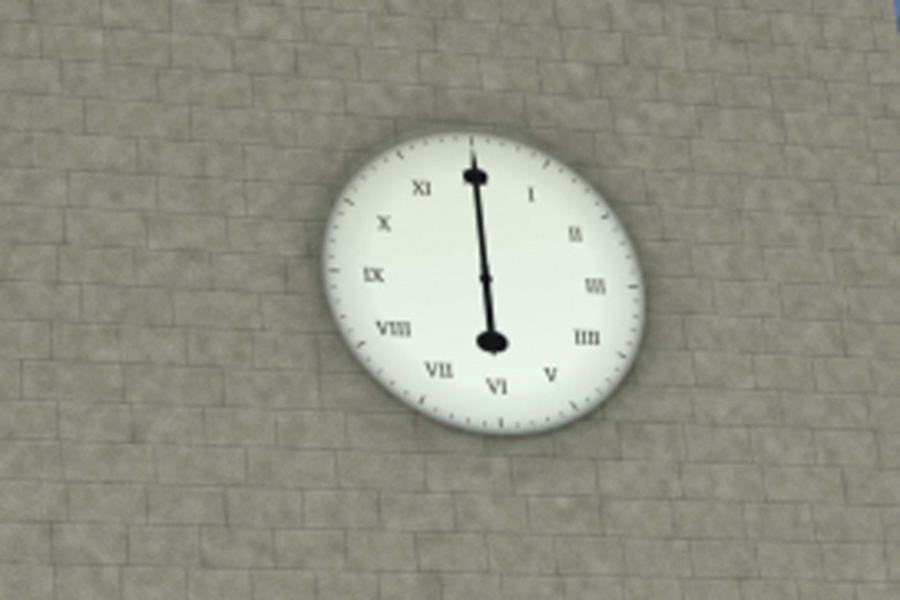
6h00
